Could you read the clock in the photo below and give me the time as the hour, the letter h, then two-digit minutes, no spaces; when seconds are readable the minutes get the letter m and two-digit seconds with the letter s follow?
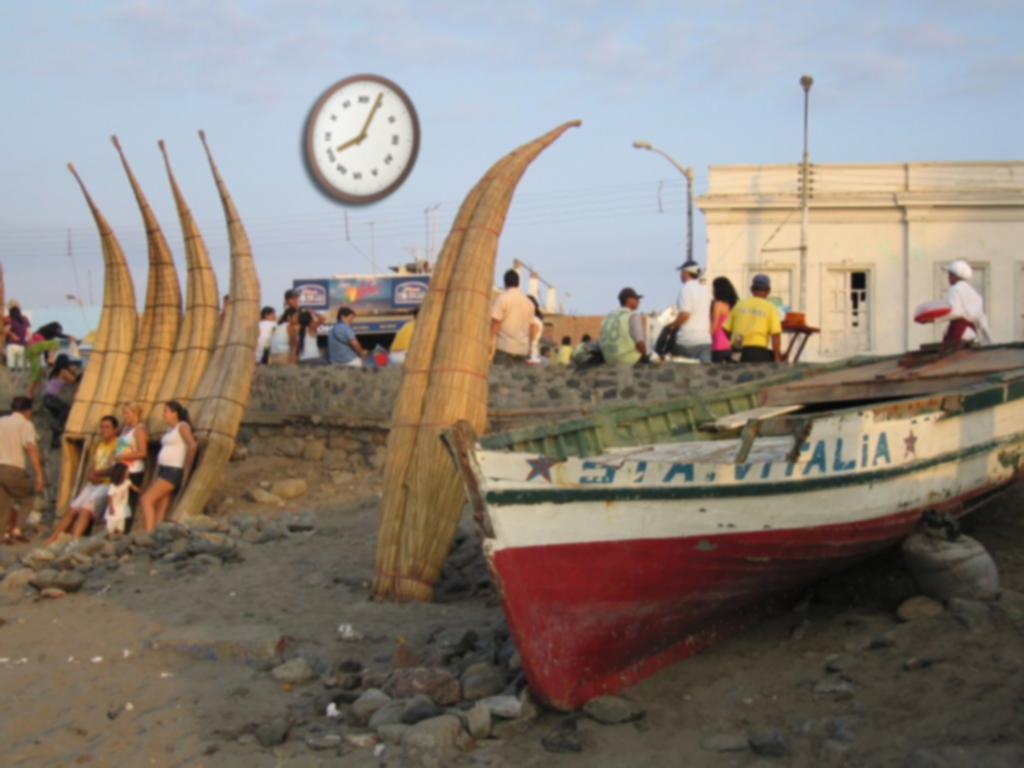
8h04
